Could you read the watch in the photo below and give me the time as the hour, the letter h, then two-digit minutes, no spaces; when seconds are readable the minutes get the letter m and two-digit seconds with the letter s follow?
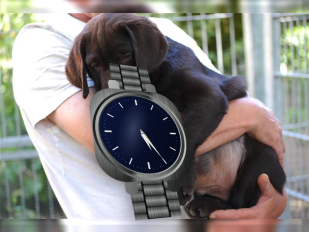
5h25
